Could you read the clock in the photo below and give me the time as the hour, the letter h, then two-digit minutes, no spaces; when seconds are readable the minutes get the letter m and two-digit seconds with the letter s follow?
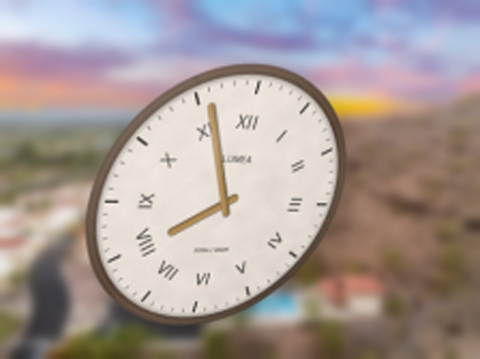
7h56
